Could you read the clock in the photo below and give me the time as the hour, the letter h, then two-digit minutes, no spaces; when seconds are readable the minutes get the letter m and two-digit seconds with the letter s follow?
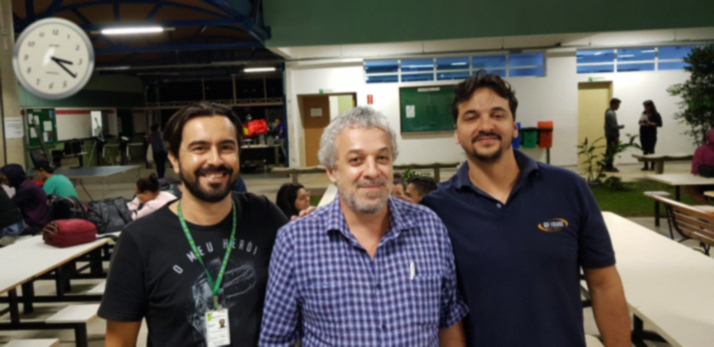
3h21
